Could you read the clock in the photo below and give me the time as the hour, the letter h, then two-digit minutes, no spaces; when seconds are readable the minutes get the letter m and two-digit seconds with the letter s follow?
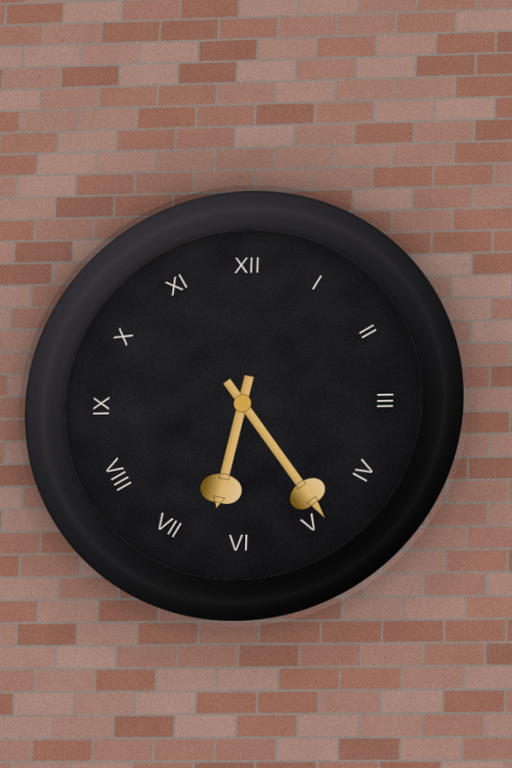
6h24
